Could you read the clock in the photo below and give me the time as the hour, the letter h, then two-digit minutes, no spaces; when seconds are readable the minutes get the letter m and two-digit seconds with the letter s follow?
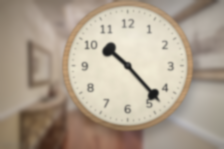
10h23
